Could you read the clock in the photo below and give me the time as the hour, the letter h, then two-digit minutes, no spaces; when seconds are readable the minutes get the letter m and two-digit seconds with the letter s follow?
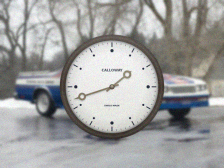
1h42
